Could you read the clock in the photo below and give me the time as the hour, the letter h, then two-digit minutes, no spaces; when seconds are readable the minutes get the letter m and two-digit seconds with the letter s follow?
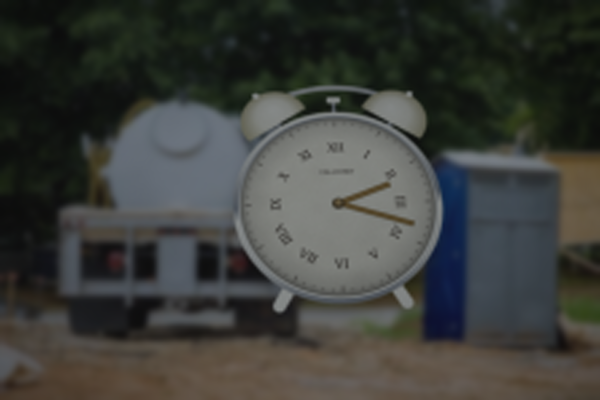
2h18
